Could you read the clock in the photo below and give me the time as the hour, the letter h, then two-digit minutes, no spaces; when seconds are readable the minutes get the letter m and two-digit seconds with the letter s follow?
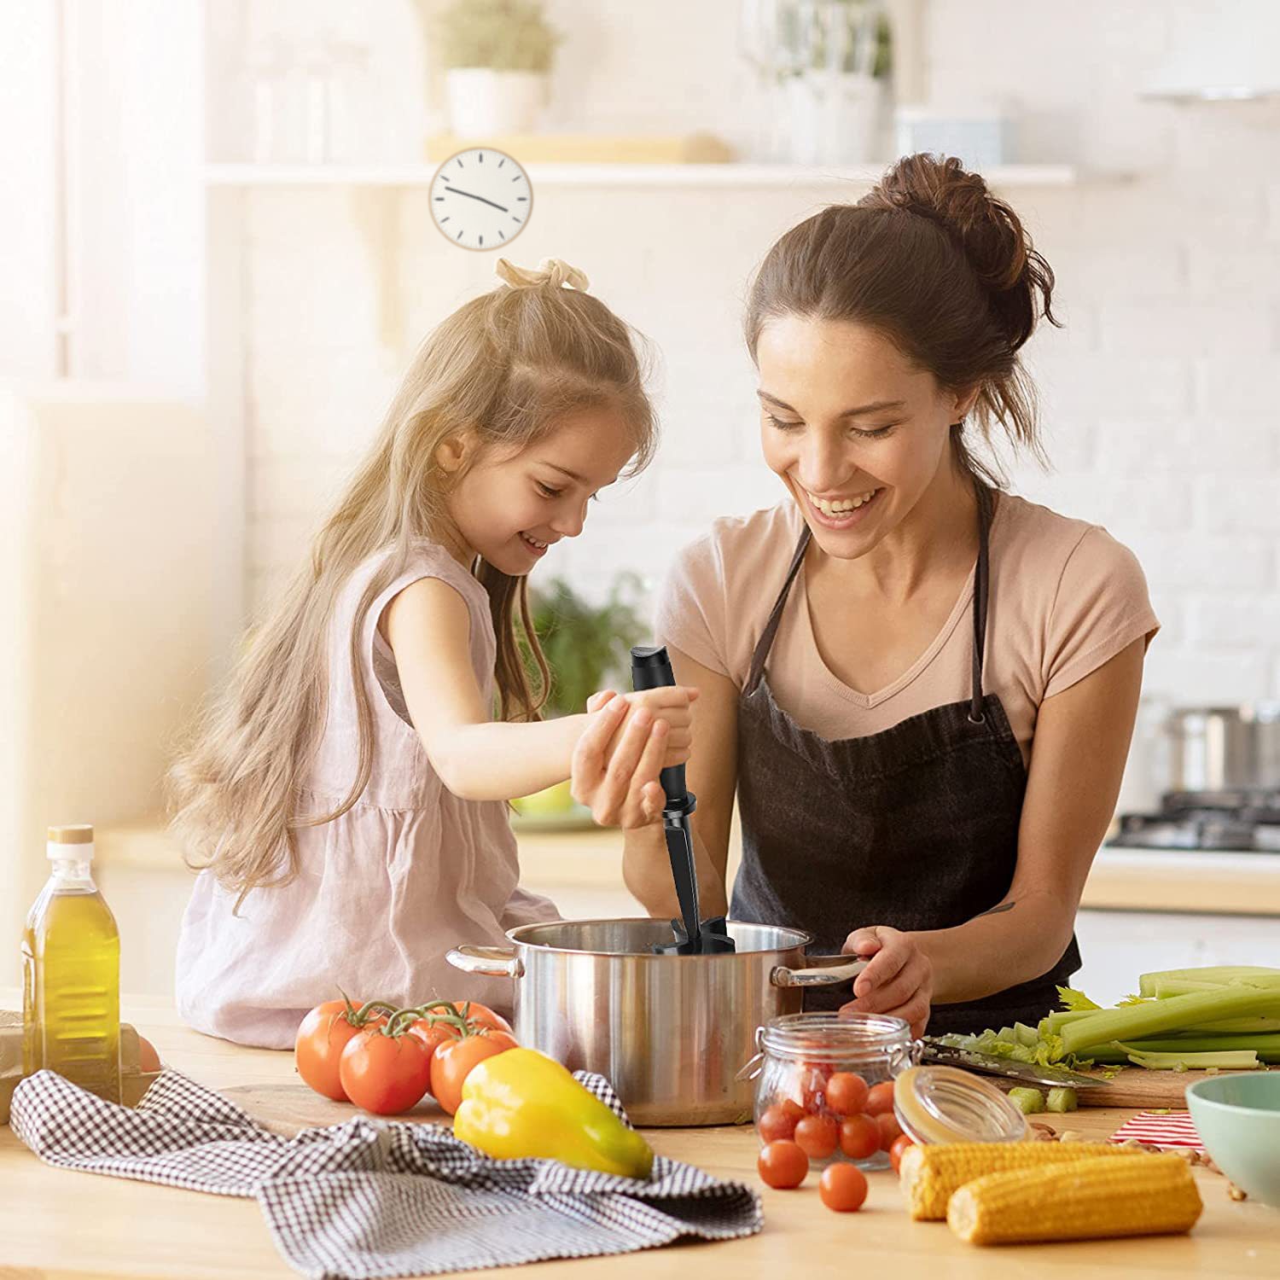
3h48
